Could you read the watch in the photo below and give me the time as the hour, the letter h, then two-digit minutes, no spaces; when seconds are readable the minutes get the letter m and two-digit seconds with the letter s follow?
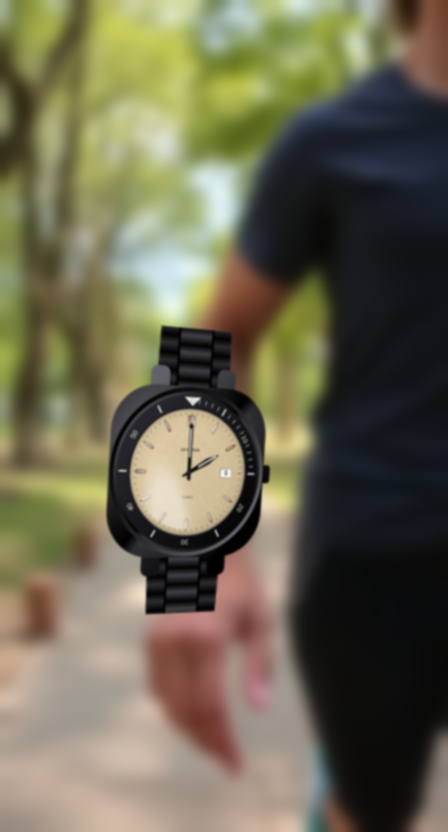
2h00
